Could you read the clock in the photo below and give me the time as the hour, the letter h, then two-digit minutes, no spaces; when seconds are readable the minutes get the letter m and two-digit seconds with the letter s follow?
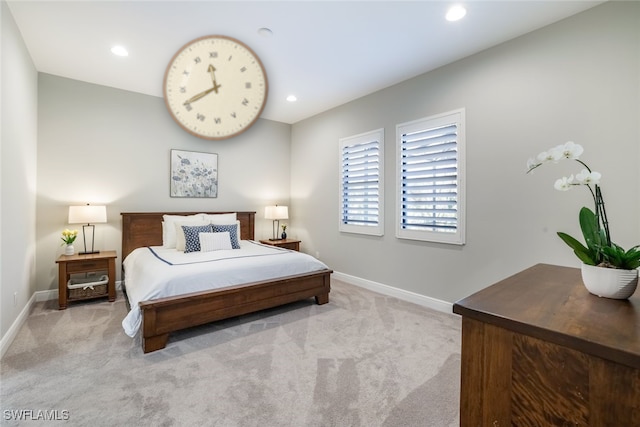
11h41
